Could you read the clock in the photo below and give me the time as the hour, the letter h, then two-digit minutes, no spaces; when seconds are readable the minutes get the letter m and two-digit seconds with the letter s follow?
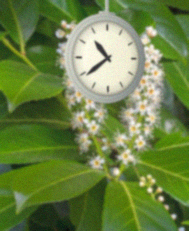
10h39
